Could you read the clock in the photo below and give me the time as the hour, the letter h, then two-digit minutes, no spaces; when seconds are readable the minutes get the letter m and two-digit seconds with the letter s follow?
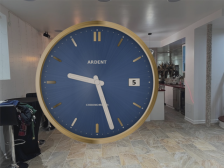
9h27
